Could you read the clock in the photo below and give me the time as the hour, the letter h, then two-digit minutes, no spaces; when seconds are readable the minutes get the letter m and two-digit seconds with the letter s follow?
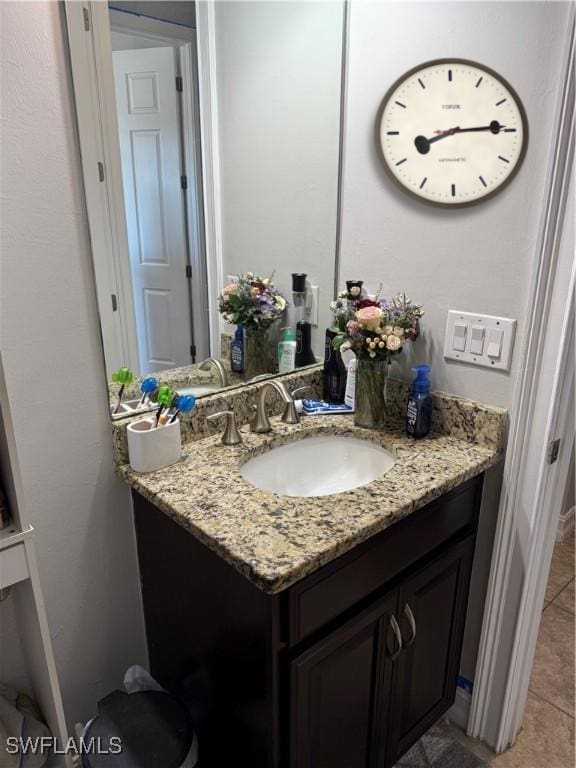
8h14m15s
